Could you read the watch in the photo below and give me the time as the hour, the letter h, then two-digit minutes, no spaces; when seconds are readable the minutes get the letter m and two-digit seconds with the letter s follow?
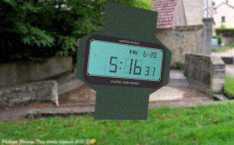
5h16m31s
